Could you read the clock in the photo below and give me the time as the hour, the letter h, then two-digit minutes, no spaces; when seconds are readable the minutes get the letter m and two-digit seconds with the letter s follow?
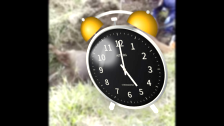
5h00
